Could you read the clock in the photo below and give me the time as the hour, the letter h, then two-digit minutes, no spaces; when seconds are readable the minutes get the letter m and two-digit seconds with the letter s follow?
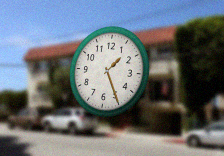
1h25
